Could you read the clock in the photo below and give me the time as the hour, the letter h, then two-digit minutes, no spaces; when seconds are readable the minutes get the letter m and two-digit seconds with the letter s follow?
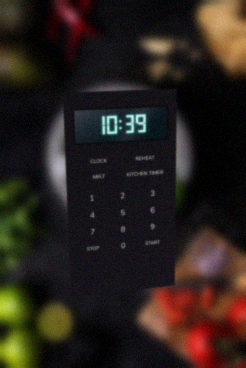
10h39
